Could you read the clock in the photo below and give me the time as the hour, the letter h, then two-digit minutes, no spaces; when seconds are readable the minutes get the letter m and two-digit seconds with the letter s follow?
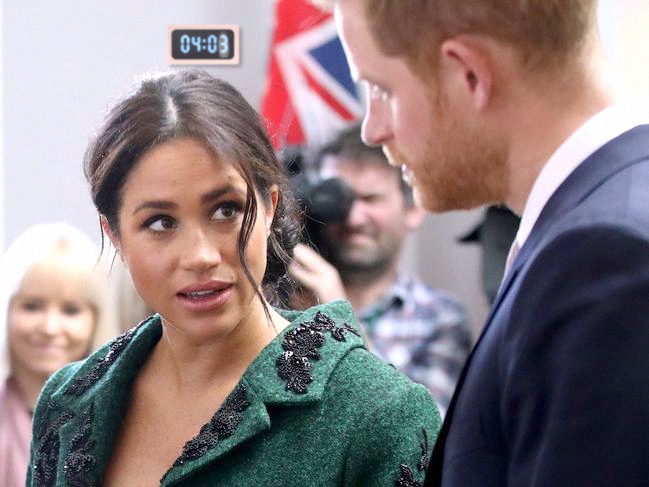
4h03
